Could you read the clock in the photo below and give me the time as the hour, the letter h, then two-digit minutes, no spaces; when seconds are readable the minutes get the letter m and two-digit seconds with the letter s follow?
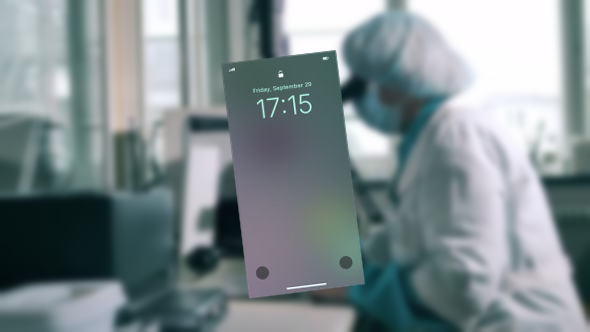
17h15
